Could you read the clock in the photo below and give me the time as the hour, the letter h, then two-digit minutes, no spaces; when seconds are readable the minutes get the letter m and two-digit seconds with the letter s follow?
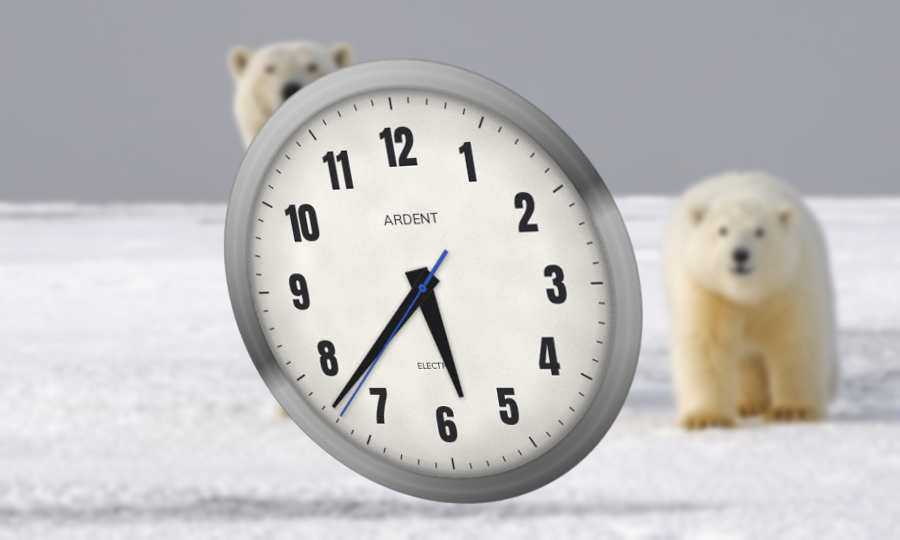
5h37m37s
